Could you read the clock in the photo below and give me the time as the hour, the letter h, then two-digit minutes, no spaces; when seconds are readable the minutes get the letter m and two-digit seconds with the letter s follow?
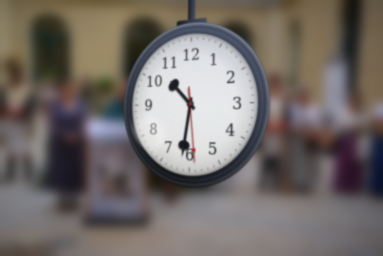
10h31m29s
